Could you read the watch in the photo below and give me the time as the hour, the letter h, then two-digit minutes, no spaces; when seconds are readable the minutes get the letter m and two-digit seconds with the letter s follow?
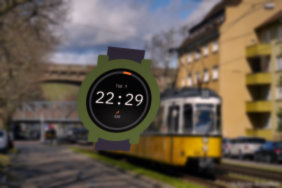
22h29
